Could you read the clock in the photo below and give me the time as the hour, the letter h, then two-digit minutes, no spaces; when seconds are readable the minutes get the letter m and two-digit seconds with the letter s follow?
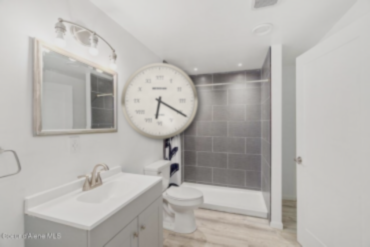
6h20
